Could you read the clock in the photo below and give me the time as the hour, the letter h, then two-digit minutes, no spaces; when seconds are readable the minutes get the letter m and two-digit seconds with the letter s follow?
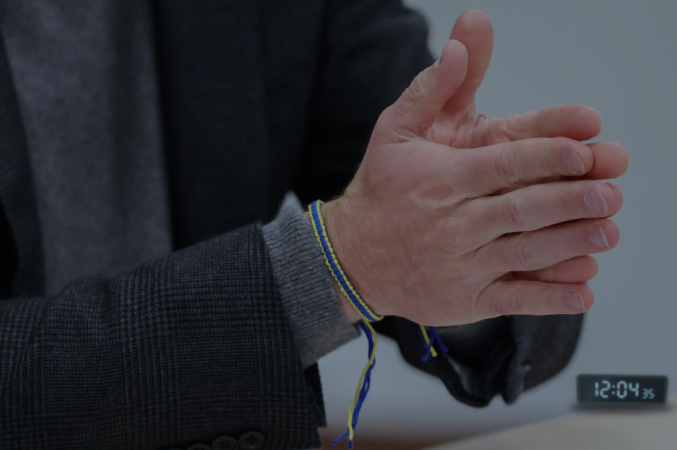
12h04
